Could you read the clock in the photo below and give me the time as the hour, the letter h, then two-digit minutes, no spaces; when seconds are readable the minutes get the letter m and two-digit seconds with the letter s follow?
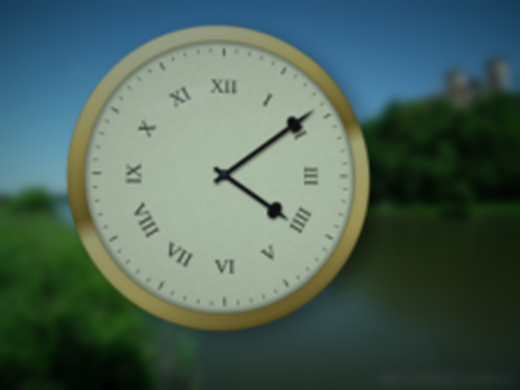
4h09
